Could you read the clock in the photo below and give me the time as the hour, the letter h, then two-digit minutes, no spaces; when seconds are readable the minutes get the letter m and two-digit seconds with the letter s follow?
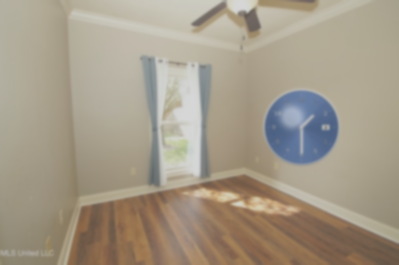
1h30
